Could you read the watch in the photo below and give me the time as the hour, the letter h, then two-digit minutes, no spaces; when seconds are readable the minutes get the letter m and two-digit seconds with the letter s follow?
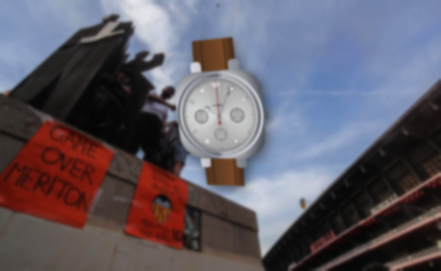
10h04
